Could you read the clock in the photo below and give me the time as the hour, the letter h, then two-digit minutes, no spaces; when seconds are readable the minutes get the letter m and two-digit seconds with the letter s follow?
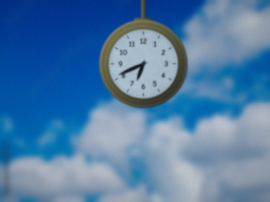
6h41
